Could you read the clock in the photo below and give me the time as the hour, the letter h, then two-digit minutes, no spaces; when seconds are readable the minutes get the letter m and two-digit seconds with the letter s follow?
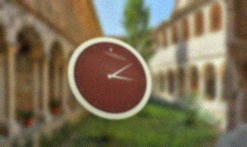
3h09
